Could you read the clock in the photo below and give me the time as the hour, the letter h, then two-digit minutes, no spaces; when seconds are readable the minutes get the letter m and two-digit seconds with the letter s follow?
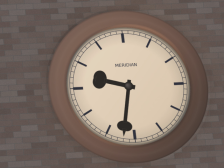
9h32
